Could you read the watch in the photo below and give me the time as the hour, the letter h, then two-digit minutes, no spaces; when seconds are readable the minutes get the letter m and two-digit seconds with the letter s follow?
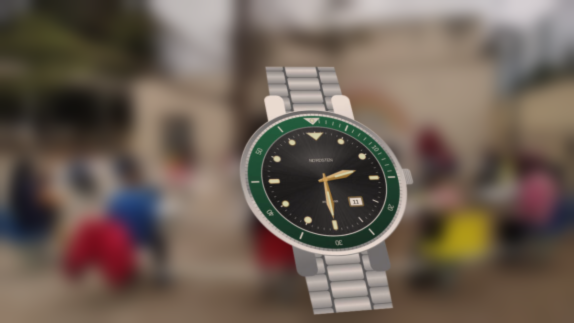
2h30
